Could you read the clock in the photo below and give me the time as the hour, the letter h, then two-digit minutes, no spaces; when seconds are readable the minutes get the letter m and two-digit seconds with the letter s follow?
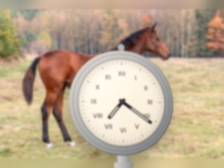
7h21
